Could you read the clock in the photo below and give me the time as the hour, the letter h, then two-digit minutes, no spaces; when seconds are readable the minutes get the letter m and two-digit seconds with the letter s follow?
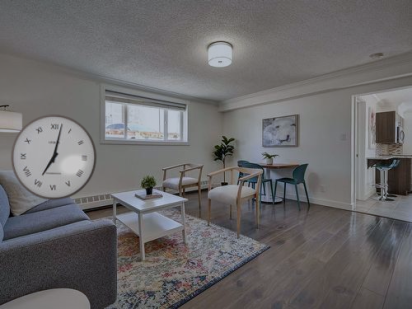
7h02
